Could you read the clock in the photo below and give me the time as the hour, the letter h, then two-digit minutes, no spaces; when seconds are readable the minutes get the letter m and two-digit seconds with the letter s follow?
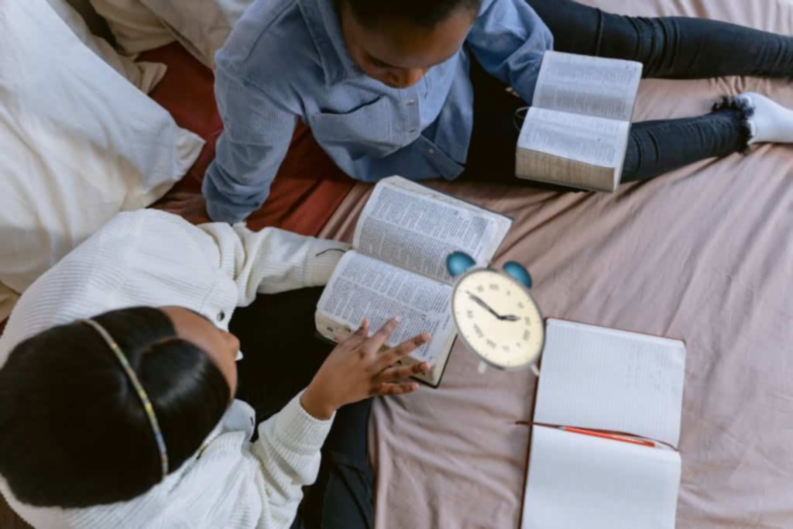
2h51
